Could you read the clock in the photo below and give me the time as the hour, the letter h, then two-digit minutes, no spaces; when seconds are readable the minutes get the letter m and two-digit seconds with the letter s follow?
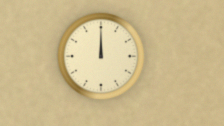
12h00
